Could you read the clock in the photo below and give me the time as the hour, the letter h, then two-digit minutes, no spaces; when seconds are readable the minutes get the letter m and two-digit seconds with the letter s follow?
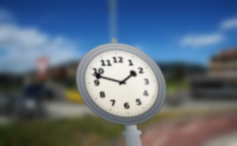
1h48
